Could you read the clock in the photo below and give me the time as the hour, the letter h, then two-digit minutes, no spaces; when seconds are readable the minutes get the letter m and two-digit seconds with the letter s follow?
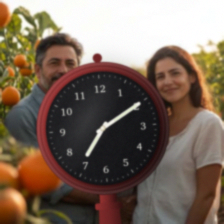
7h10
